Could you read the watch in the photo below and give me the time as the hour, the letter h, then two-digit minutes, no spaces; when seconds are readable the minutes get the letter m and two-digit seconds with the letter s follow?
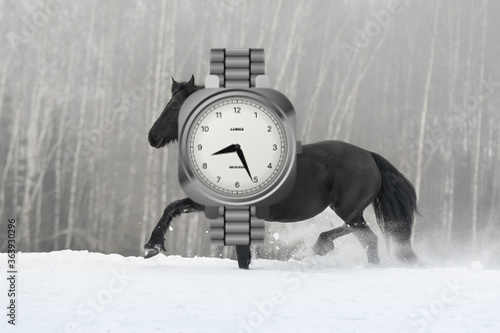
8h26
